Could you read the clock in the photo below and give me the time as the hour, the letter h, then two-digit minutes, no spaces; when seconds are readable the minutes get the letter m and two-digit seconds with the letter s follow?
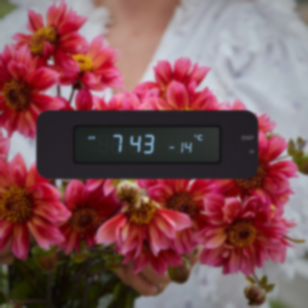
7h43
